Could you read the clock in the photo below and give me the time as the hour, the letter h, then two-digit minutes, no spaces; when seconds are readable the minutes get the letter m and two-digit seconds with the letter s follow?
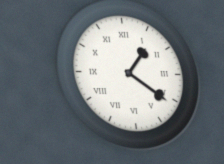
1h21
